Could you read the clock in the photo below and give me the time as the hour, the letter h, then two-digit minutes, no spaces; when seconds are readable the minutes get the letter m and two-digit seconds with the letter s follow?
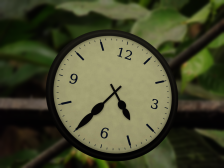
4h35
